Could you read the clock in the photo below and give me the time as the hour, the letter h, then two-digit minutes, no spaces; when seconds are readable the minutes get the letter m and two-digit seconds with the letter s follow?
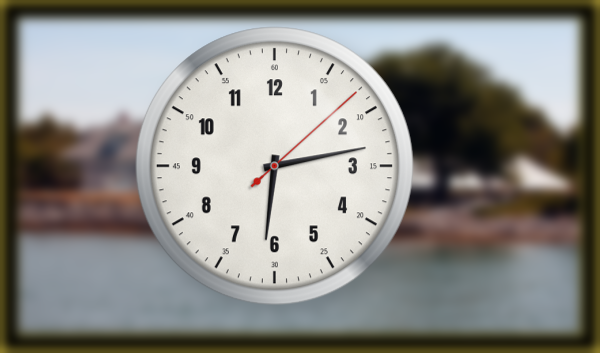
6h13m08s
